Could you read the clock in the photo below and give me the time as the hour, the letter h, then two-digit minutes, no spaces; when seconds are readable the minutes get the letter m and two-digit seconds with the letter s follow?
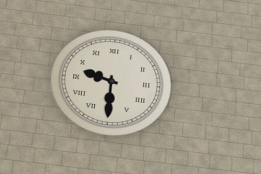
9h30
